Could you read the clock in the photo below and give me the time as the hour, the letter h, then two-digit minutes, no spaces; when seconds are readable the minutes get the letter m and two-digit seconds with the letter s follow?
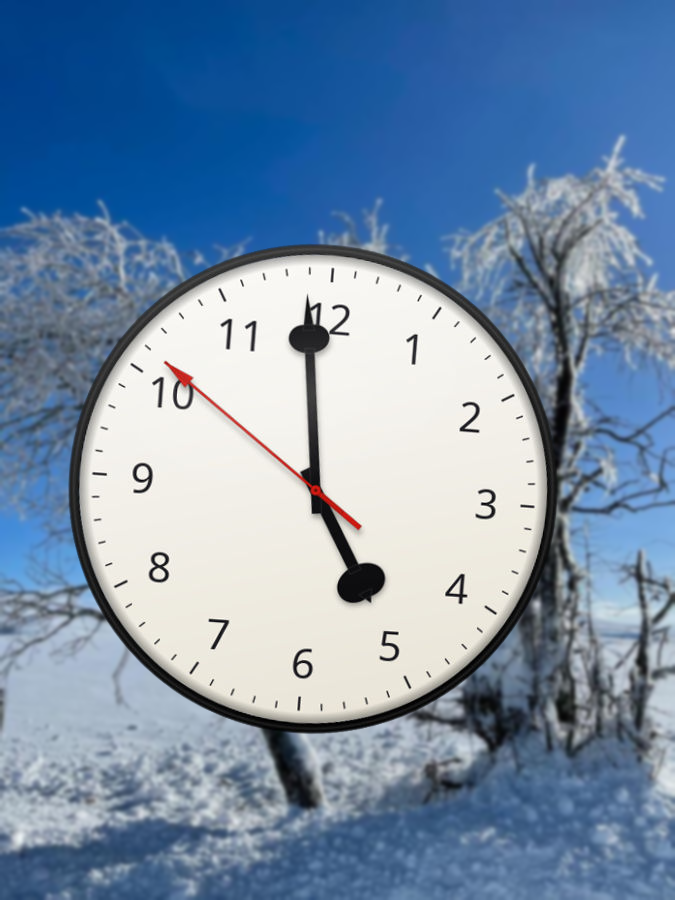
4h58m51s
